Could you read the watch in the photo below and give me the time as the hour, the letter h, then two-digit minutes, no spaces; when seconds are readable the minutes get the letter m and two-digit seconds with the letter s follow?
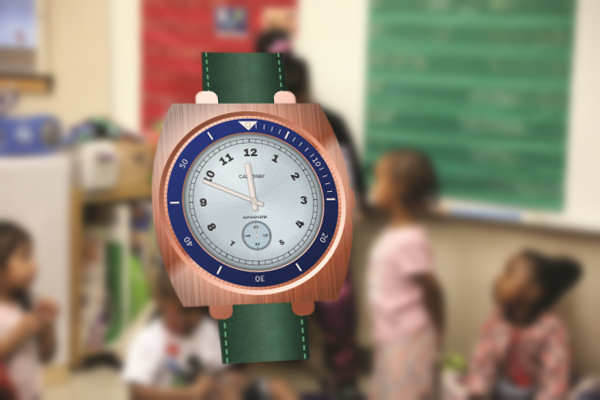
11h49
